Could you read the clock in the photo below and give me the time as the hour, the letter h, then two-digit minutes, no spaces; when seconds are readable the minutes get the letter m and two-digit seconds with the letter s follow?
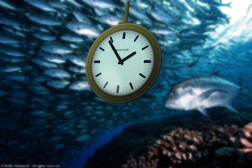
1h54
